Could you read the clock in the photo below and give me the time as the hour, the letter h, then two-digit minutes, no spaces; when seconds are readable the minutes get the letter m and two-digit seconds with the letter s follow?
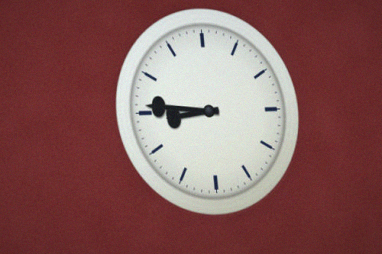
8h46
